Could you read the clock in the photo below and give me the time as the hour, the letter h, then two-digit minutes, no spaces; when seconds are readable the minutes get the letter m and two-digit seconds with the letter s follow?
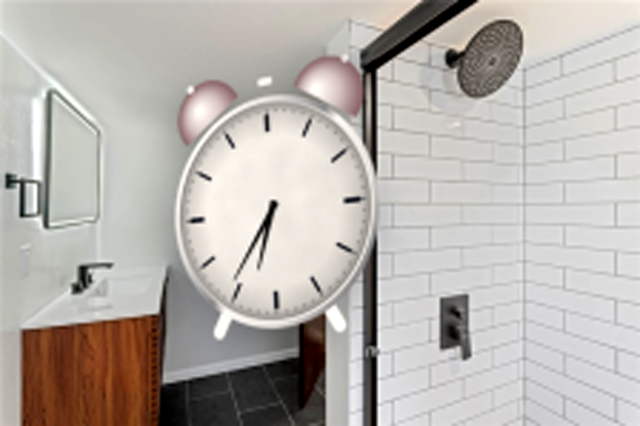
6h36
